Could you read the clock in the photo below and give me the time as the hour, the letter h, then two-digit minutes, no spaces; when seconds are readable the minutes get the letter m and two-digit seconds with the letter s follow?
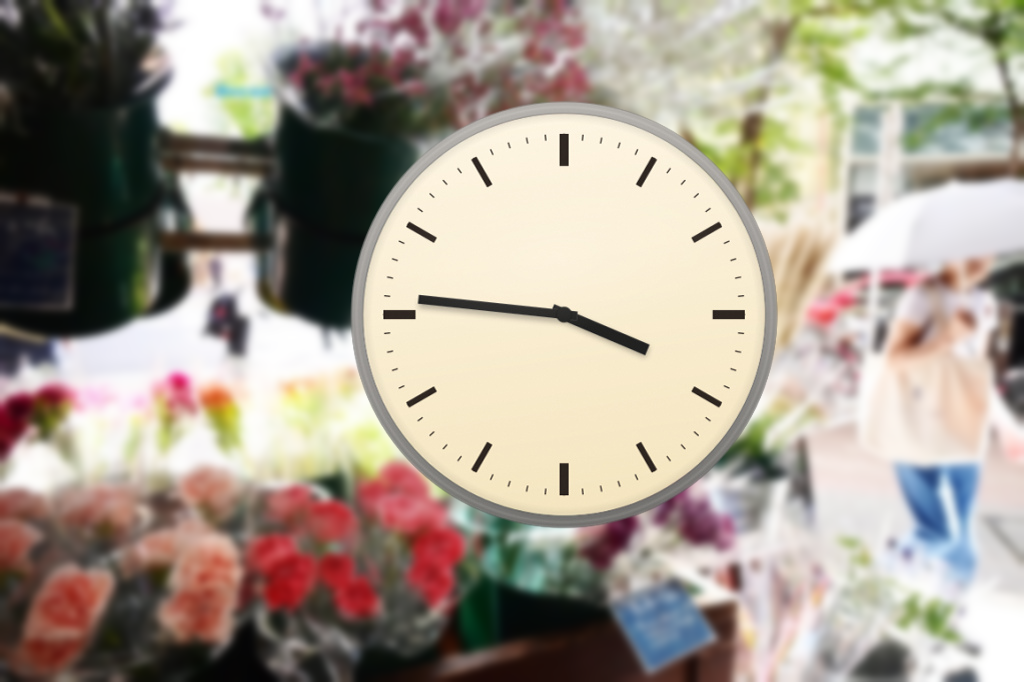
3h46
